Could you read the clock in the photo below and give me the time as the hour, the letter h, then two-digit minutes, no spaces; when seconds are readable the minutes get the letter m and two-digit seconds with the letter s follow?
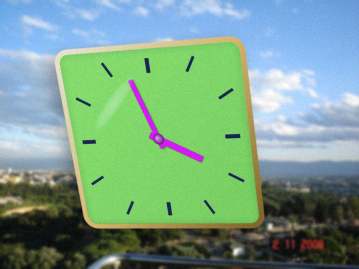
3h57
